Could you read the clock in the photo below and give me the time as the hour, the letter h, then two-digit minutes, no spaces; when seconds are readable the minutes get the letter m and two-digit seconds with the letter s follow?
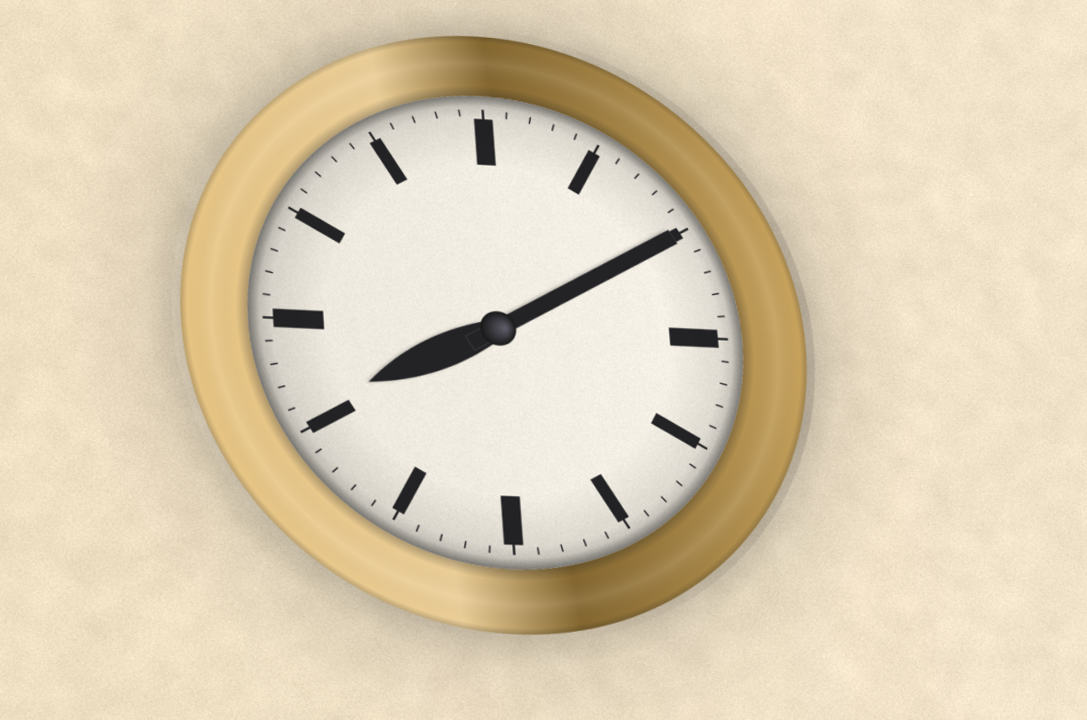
8h10
